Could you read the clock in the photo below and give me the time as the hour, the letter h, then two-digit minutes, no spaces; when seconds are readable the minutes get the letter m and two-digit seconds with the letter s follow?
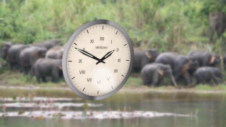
1h49
